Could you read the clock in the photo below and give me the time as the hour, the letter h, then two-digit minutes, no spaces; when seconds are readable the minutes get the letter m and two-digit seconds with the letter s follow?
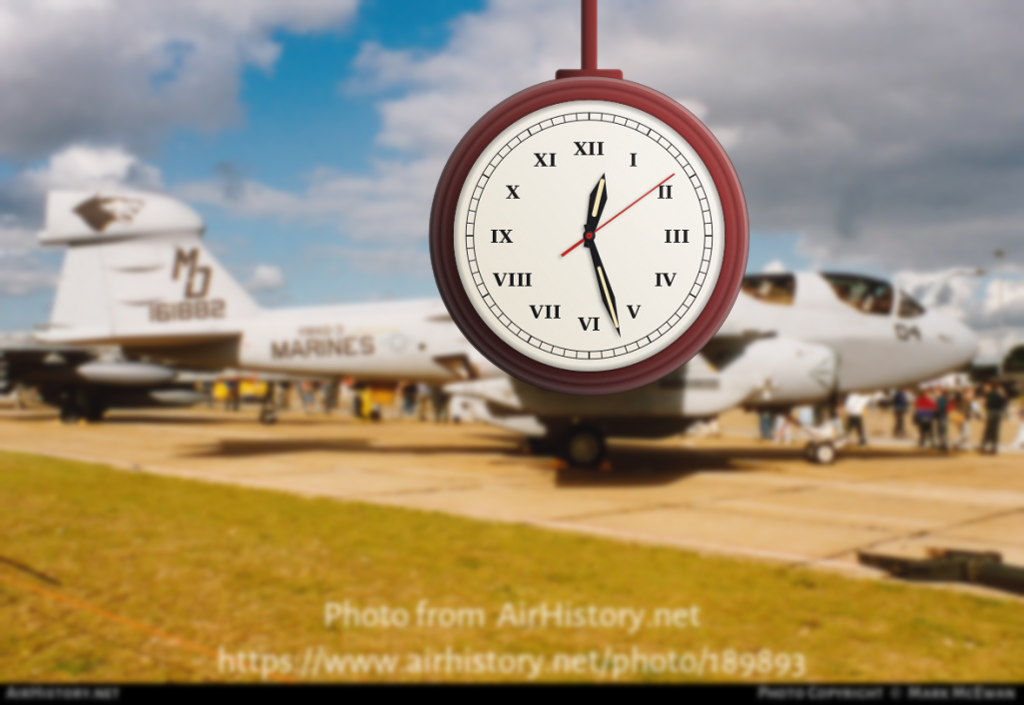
12h27m09s
